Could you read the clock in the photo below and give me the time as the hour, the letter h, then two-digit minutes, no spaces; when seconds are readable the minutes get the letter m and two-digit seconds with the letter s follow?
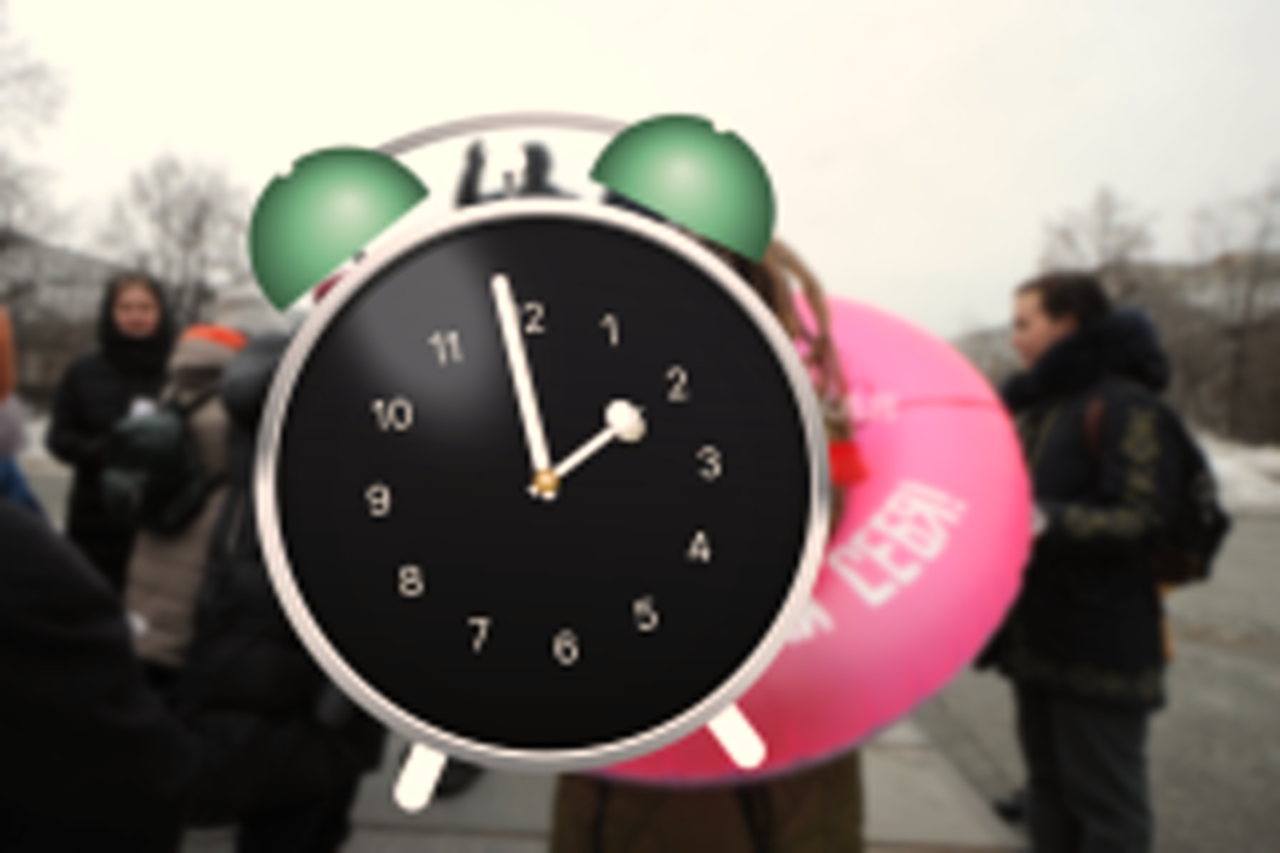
1h59
